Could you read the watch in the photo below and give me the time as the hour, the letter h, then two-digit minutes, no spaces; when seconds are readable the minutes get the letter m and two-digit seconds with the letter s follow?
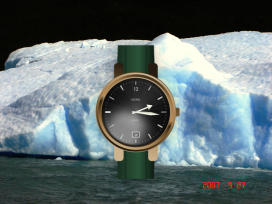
2h16
